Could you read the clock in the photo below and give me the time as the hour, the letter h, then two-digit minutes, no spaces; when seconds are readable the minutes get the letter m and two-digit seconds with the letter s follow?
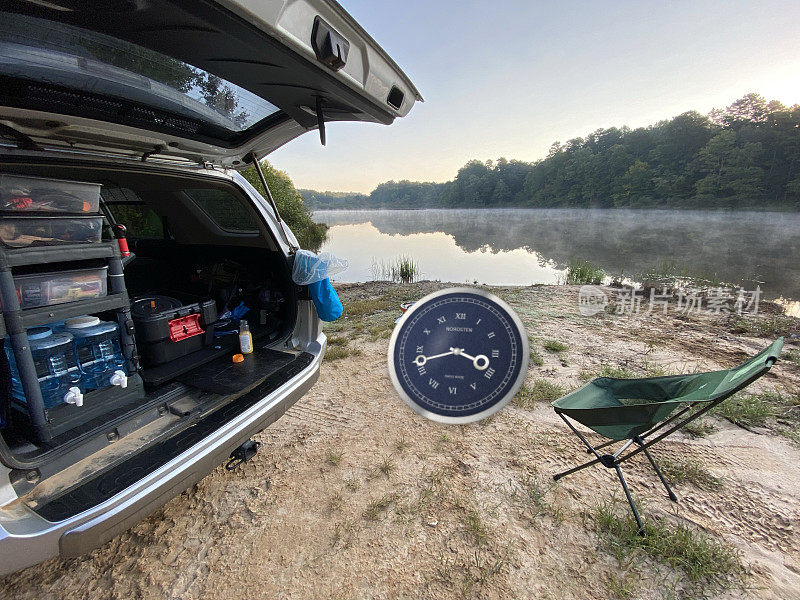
3h42
